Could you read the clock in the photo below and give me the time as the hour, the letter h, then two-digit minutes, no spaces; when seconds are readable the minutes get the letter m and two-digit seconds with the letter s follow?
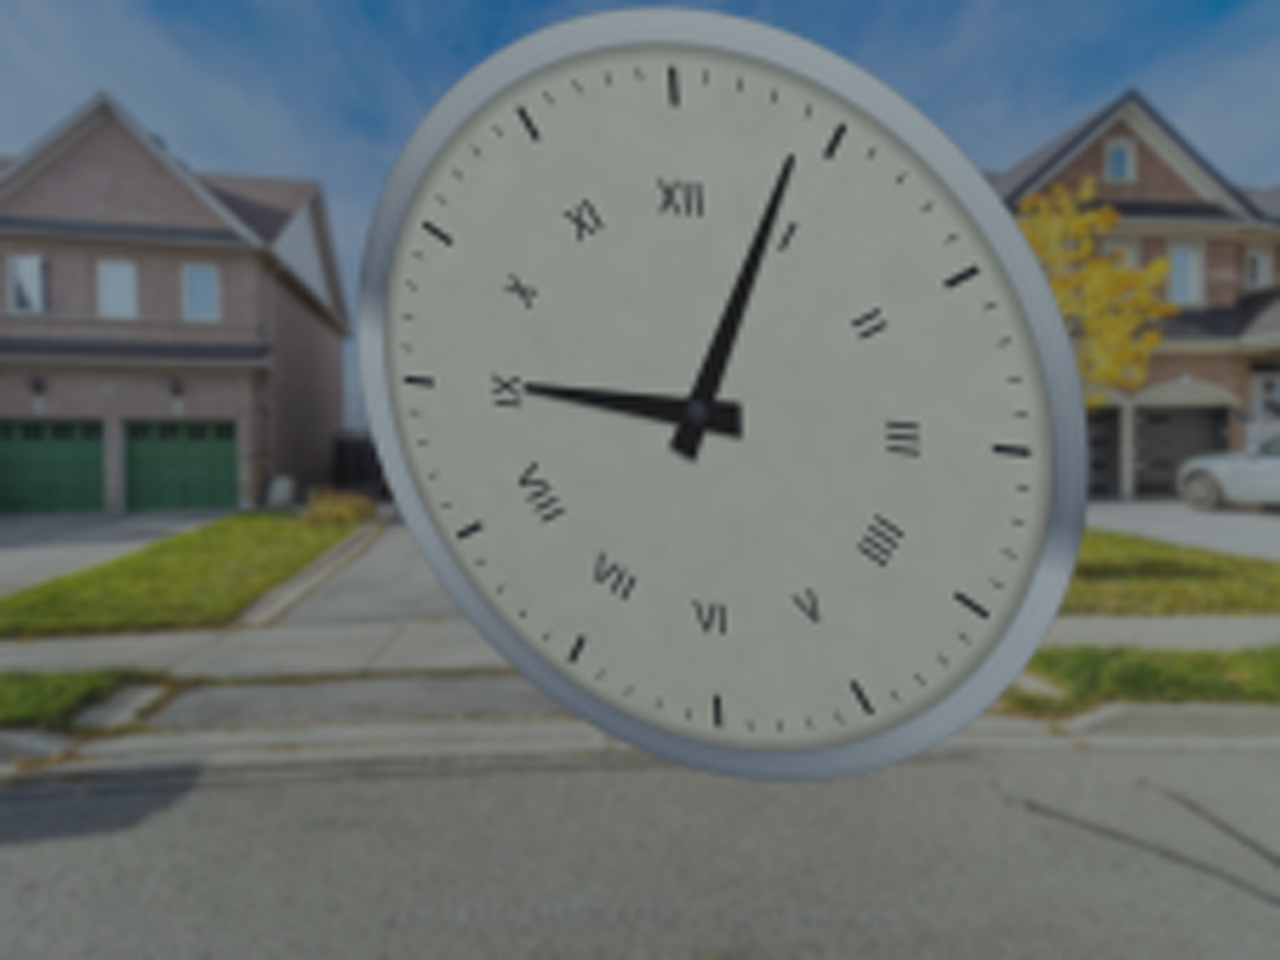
9h04
